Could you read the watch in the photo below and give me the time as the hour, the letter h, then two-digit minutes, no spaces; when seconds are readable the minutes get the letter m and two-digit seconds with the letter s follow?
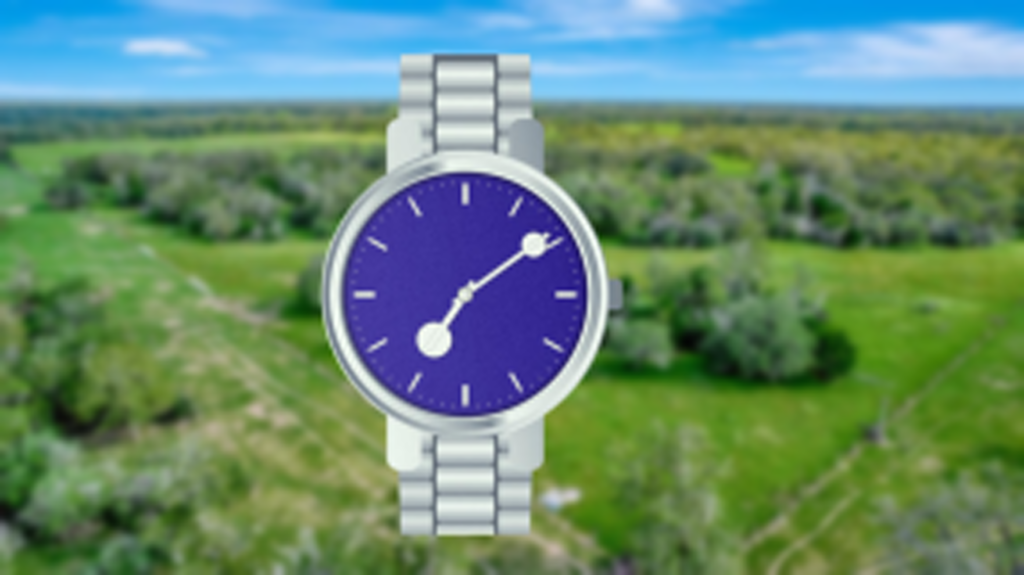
7h09
